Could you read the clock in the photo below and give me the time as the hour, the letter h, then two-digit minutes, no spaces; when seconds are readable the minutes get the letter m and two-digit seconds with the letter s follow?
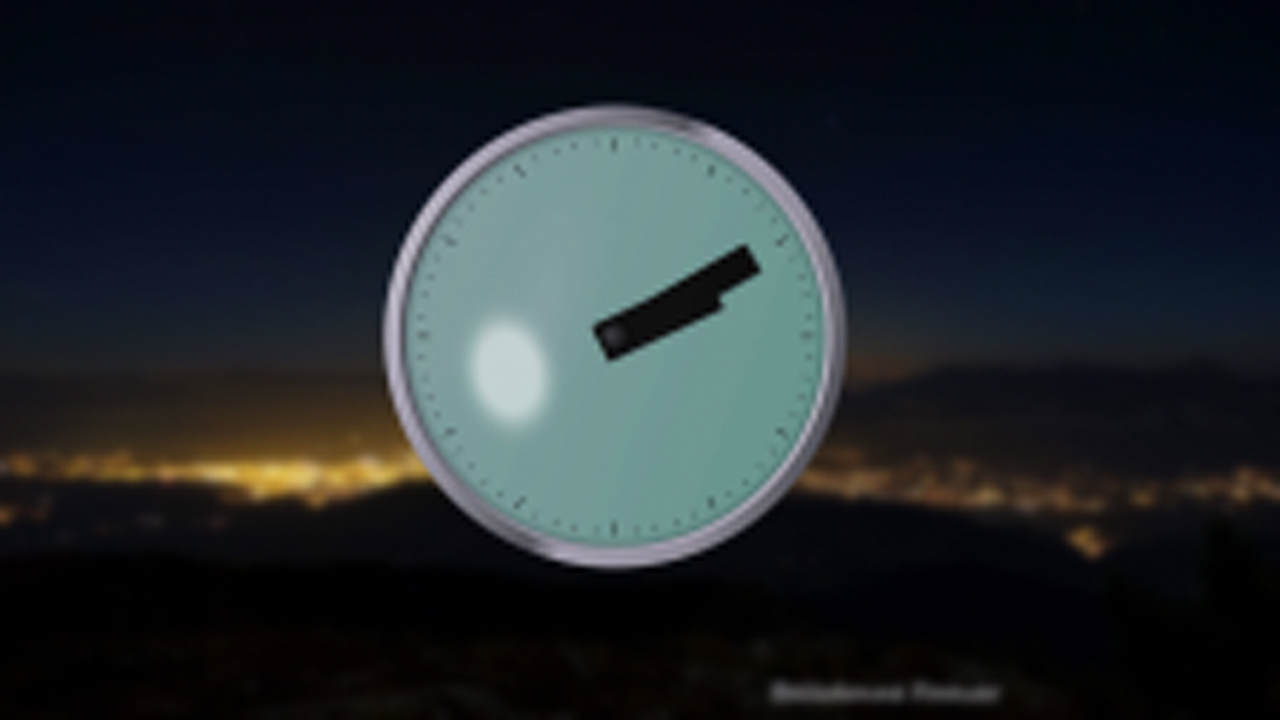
2h10
